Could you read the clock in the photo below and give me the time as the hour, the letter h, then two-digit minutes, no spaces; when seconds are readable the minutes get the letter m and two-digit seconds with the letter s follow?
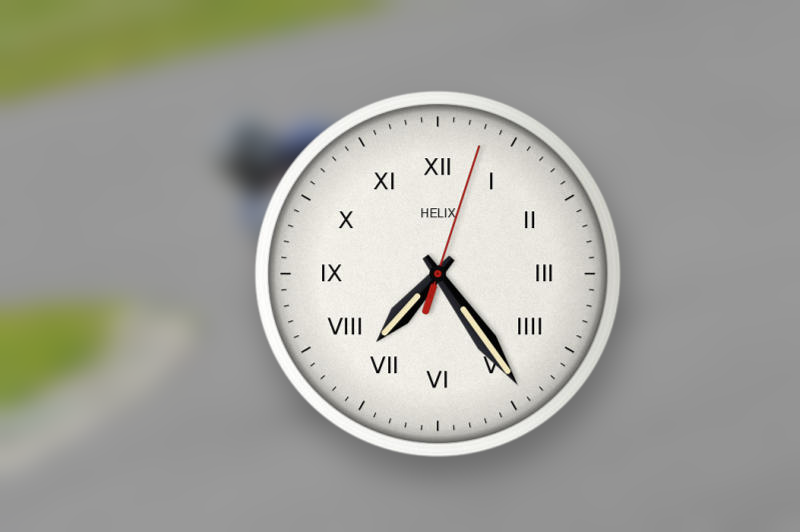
7h24m03s
